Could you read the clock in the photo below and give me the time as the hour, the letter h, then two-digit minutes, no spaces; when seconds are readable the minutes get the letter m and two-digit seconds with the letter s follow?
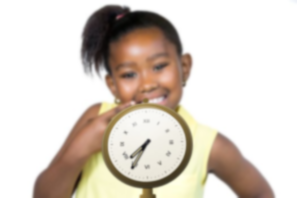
7h35
